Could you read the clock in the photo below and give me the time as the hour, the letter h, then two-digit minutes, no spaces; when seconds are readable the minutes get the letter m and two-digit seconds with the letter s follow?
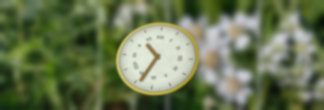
10h34
